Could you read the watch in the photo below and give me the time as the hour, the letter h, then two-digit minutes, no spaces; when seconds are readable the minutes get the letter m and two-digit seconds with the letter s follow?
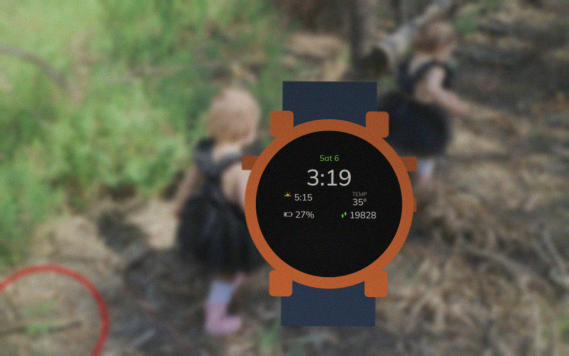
3h19
